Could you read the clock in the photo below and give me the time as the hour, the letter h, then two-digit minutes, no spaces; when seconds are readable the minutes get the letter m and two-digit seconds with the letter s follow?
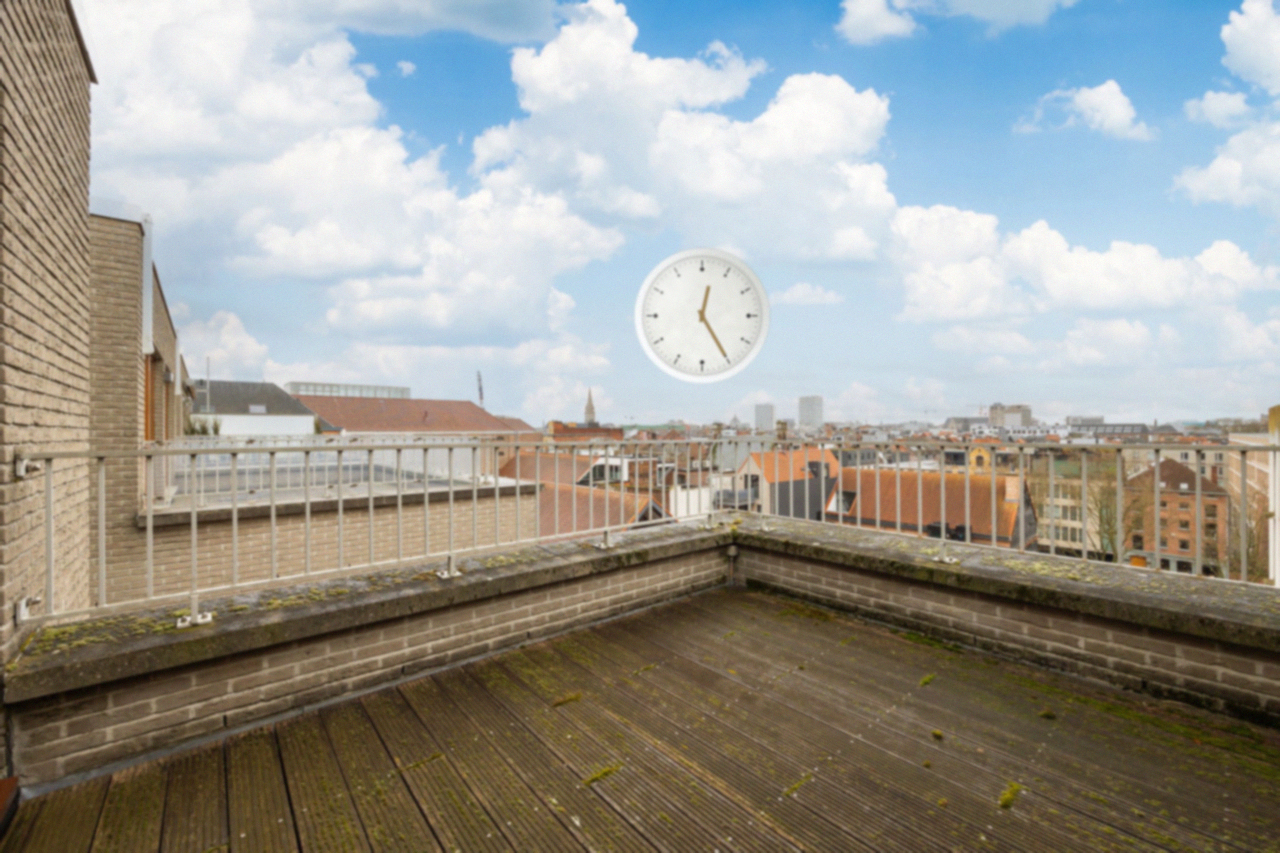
12h25
